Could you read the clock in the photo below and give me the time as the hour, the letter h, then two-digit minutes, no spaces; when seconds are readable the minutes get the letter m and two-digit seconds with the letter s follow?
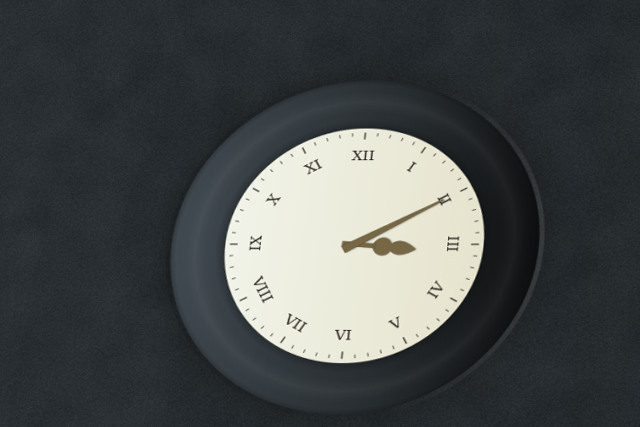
3h10
